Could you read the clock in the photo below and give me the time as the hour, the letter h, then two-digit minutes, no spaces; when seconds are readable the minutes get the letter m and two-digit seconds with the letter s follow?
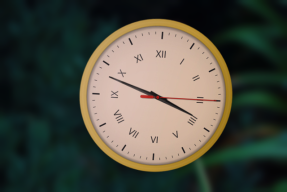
3h48m15s
